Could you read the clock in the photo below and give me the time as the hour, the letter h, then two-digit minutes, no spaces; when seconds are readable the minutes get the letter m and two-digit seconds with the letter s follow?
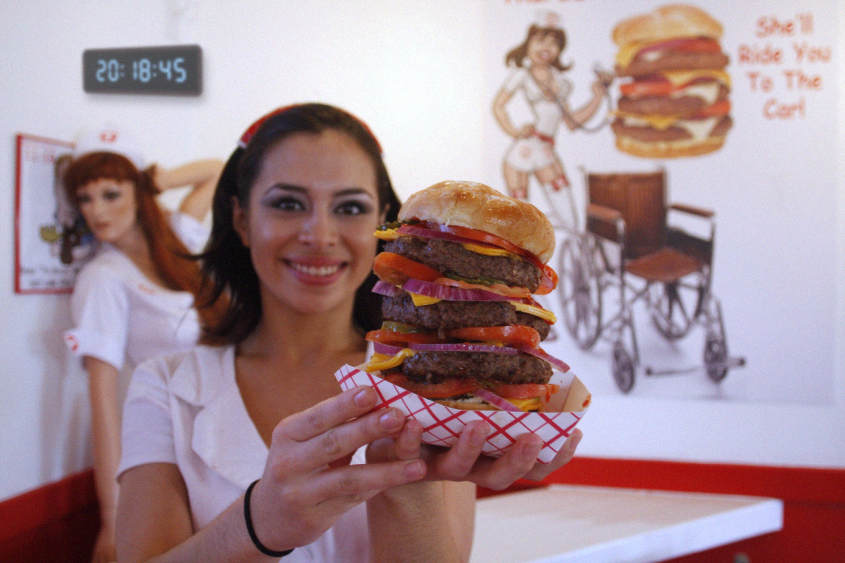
20h18m45s
